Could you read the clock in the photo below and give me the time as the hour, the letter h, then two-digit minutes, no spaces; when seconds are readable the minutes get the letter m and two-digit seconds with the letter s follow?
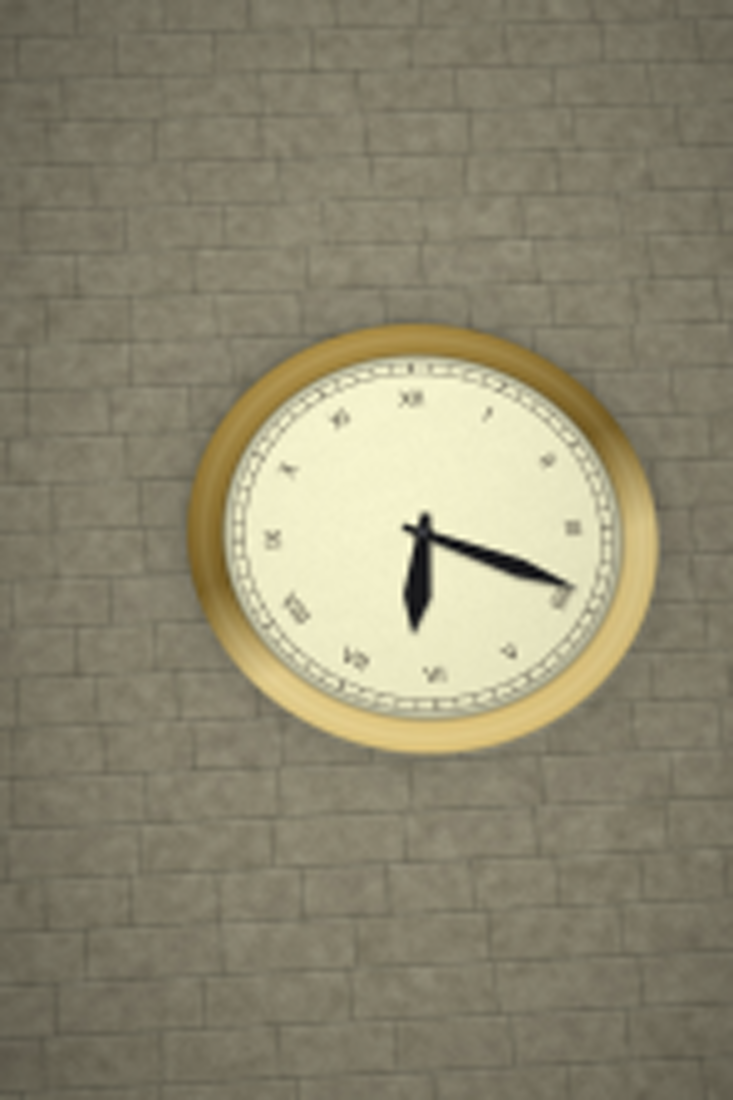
6h19
